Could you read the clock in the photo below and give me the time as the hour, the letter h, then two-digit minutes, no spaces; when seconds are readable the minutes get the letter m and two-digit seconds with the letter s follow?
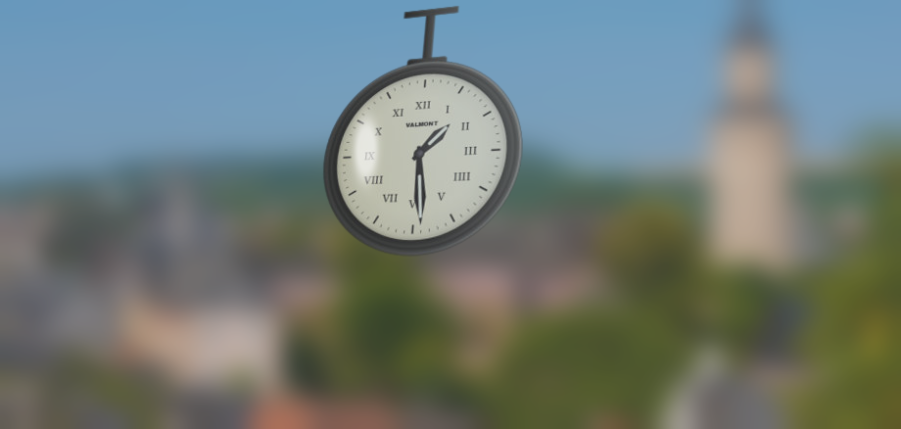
1h29
